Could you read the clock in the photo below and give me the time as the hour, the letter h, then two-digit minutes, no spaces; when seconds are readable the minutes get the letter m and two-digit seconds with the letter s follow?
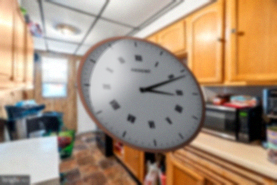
3h11
